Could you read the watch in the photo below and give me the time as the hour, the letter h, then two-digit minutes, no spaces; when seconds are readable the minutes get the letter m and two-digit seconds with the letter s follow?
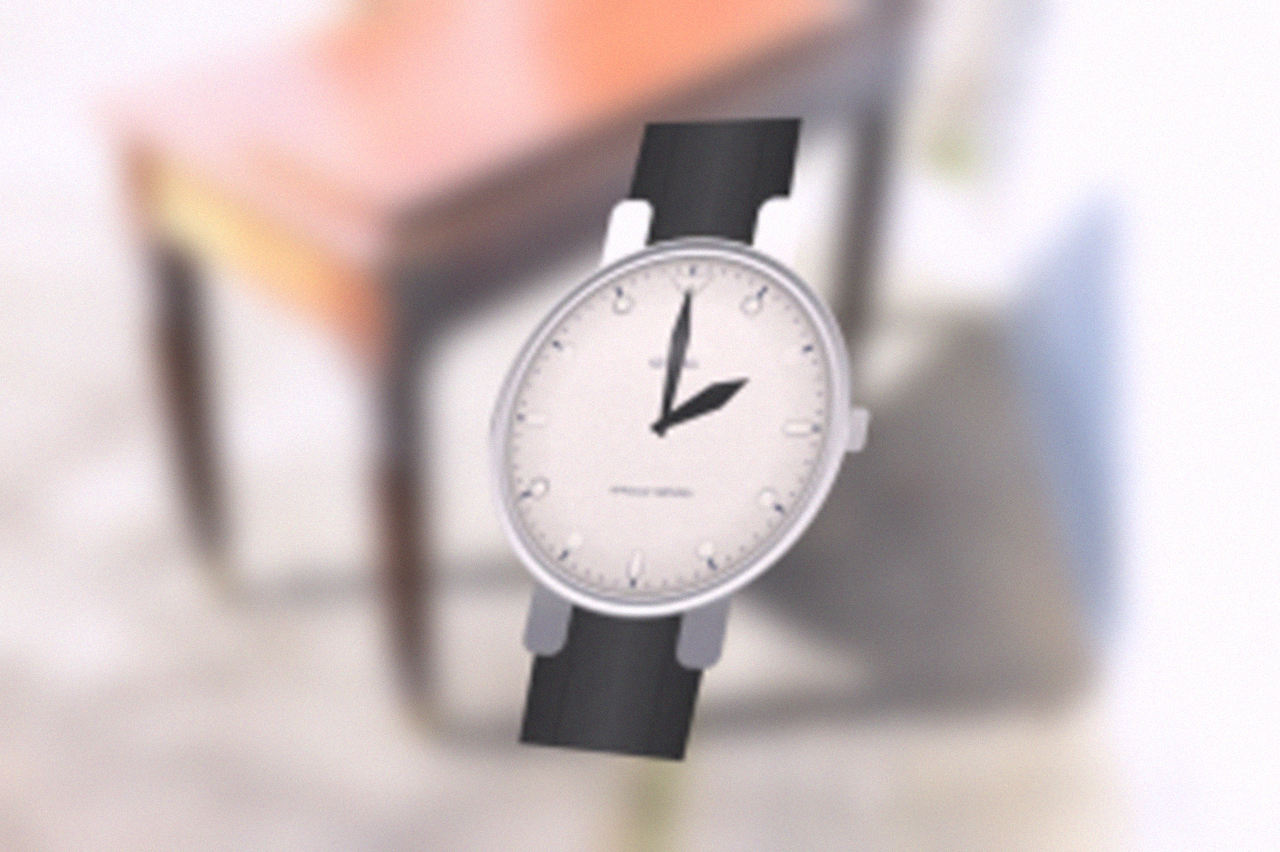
2h00
